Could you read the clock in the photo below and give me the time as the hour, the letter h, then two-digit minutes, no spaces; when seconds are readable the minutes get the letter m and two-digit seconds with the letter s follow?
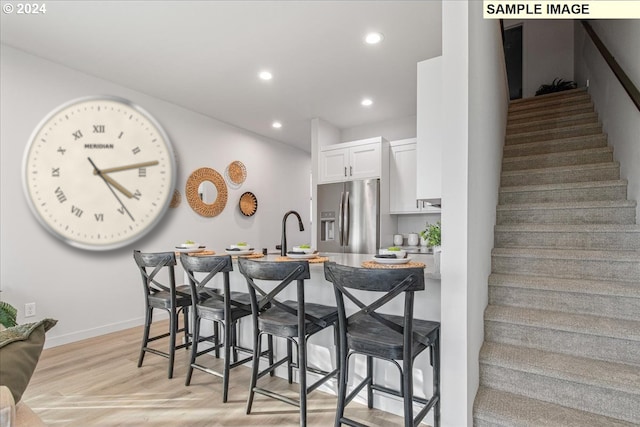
4h13m24s
